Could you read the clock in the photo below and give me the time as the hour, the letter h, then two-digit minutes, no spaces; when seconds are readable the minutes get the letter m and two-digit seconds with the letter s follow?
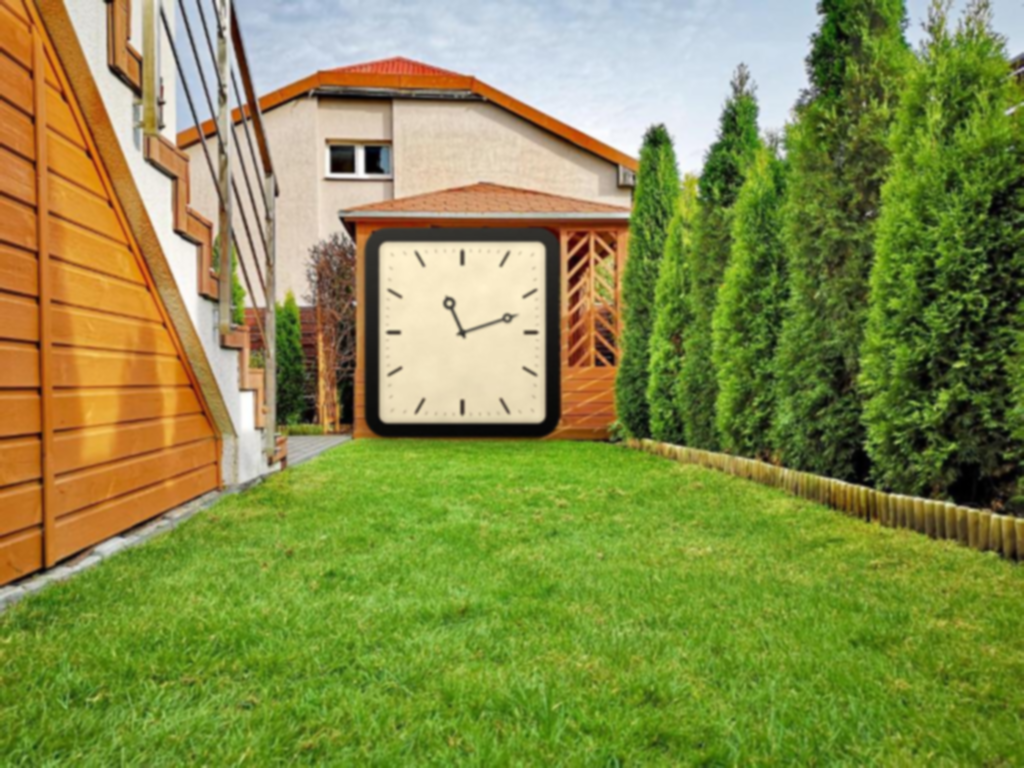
11h12
